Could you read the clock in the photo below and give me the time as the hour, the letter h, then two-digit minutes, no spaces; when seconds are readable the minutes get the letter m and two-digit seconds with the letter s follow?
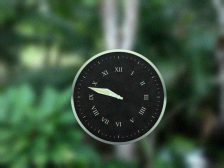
9h48
